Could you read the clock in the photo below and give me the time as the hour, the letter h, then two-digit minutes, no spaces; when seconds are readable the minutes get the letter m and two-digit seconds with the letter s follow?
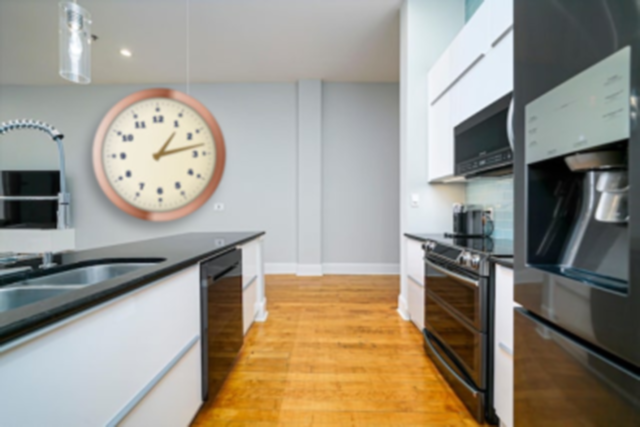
1h13
